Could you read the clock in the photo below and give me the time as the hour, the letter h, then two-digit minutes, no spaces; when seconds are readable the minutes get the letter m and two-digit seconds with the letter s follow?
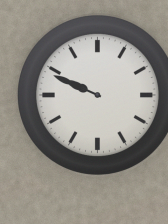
9h49
